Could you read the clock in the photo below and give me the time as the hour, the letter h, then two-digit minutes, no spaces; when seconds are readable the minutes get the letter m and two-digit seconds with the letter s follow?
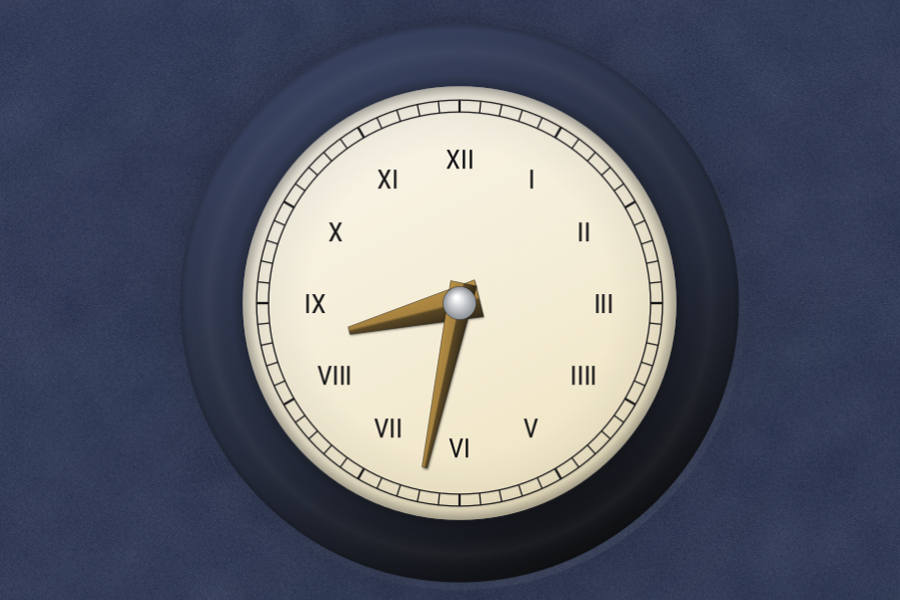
8h32
